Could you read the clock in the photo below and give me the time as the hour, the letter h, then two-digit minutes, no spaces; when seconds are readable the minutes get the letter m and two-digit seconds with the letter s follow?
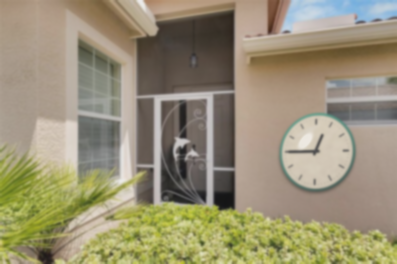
12h45
